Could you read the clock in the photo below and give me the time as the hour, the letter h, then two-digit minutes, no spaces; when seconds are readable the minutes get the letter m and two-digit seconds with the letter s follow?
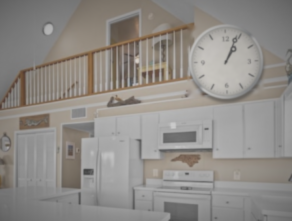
1h04
